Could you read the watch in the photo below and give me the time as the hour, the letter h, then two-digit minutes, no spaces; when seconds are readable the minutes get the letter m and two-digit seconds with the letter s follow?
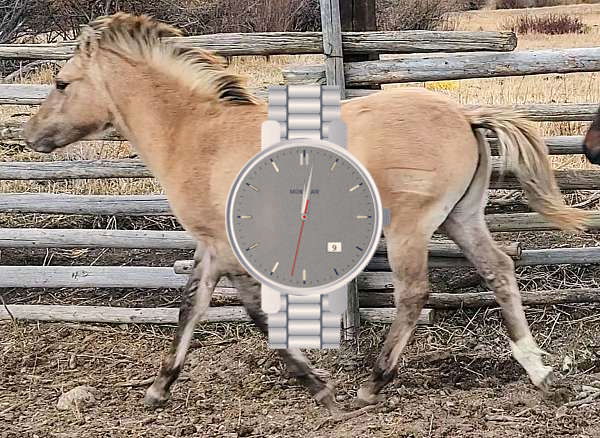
12h01m32s
